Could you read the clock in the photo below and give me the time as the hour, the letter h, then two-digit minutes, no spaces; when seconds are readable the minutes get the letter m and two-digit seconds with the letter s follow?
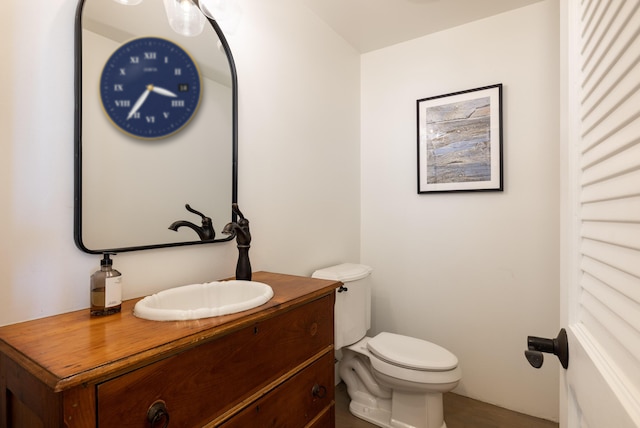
3h36
